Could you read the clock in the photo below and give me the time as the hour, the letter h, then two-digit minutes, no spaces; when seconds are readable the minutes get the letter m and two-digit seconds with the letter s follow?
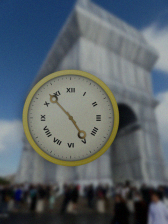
4h53
